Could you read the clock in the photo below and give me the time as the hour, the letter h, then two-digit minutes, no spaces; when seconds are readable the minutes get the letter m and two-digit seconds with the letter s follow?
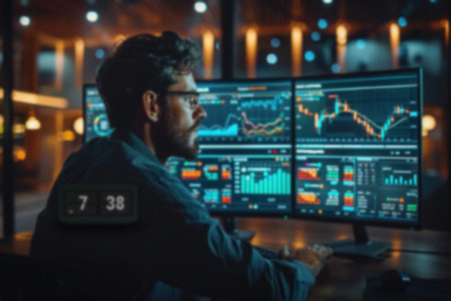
7h38
